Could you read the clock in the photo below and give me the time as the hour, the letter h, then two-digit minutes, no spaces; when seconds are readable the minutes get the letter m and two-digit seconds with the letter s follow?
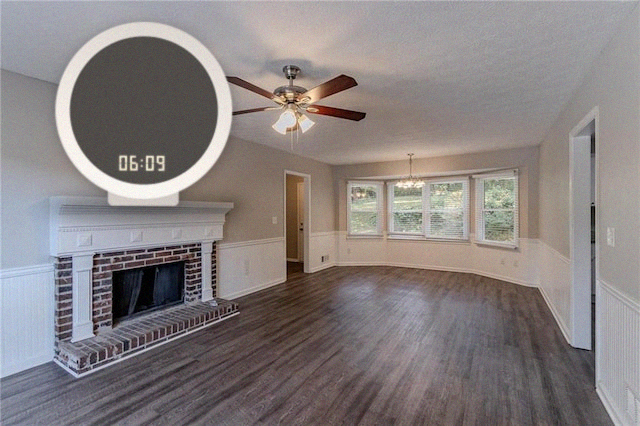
6h09
